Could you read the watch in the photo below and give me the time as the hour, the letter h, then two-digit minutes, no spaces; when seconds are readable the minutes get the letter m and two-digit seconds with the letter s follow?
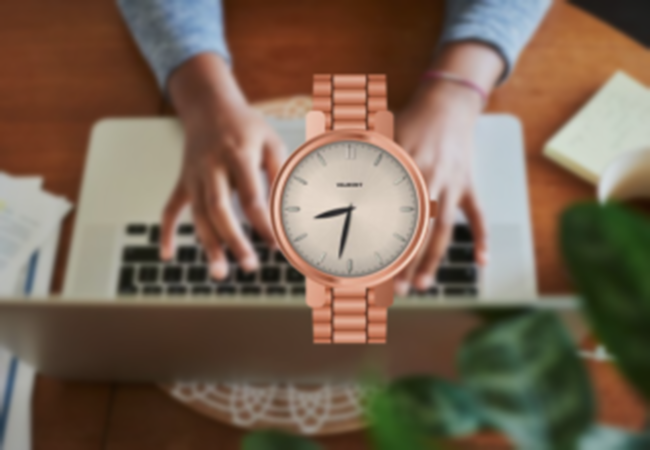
8h32
